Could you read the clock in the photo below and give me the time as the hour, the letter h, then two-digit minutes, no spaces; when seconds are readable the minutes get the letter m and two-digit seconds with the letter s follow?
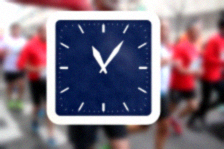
11h06
